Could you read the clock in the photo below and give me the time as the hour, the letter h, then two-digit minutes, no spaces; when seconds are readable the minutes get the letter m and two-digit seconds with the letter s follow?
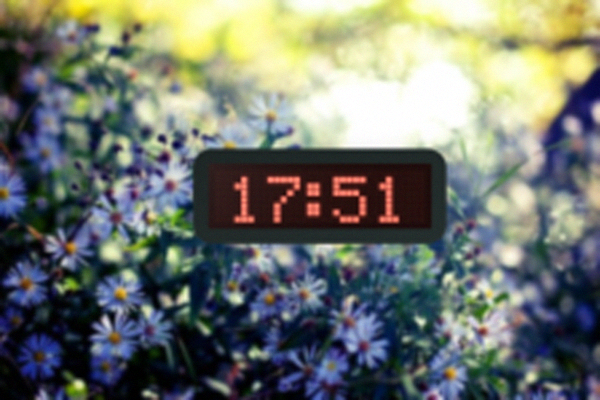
17h51
